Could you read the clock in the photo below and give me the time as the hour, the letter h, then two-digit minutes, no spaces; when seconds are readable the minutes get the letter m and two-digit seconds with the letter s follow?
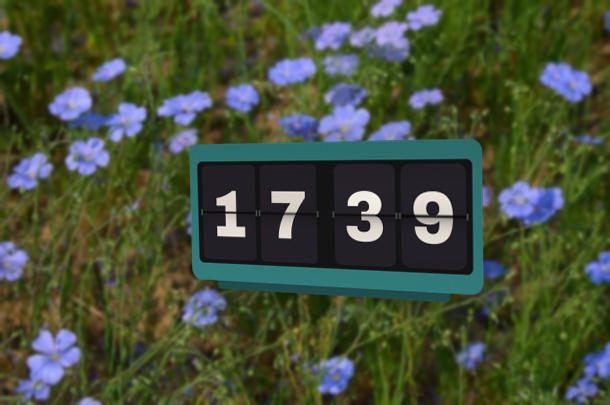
17h39
